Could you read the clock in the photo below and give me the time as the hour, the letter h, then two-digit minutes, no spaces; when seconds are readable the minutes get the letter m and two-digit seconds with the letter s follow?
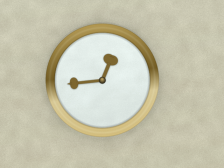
12h44
